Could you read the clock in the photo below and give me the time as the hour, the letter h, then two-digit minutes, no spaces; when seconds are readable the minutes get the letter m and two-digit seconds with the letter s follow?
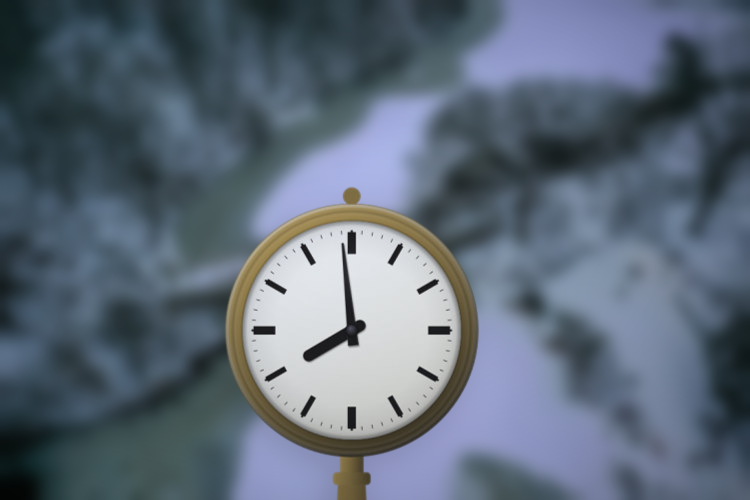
7h59
